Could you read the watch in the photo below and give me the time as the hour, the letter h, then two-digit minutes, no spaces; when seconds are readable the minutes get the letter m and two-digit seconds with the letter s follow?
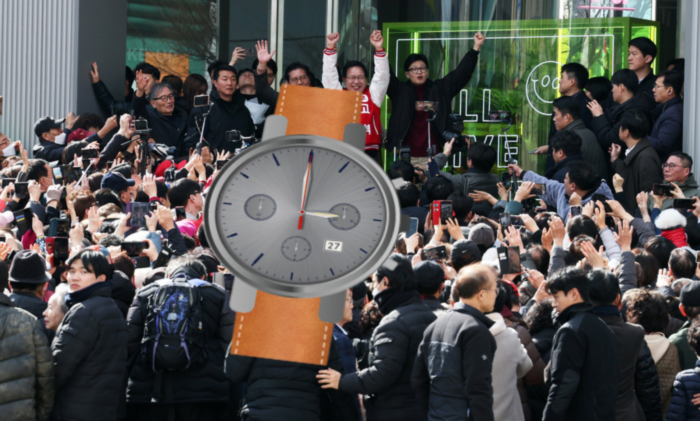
3h00
